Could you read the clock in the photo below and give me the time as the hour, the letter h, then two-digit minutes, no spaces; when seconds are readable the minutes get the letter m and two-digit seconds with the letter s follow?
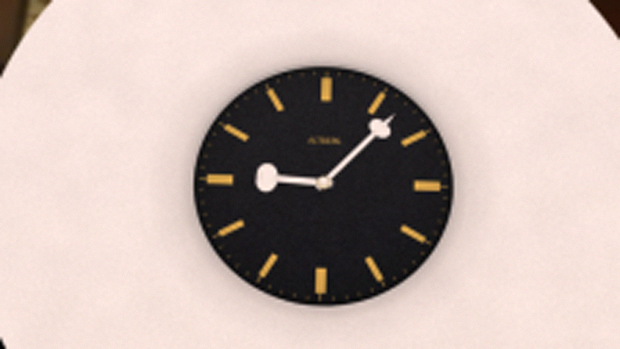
9h07
